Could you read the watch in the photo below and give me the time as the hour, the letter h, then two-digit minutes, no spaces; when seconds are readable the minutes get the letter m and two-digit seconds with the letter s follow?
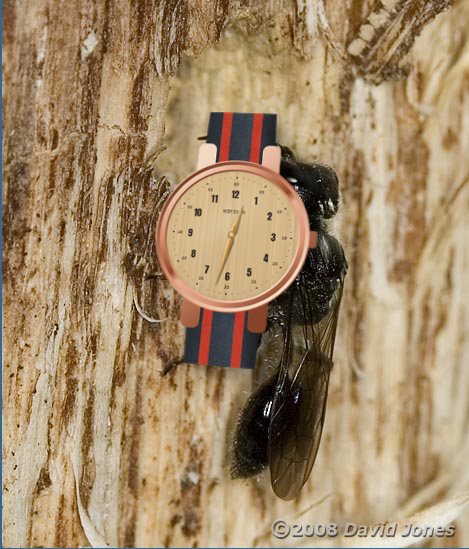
12h32
